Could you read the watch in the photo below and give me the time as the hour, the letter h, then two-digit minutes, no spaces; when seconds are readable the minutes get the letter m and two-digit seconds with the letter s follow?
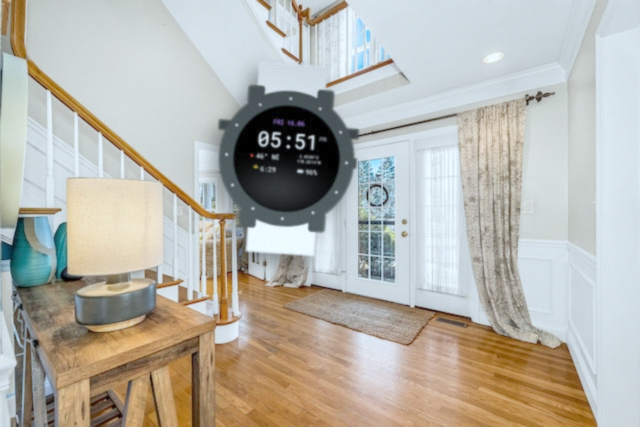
5h51
